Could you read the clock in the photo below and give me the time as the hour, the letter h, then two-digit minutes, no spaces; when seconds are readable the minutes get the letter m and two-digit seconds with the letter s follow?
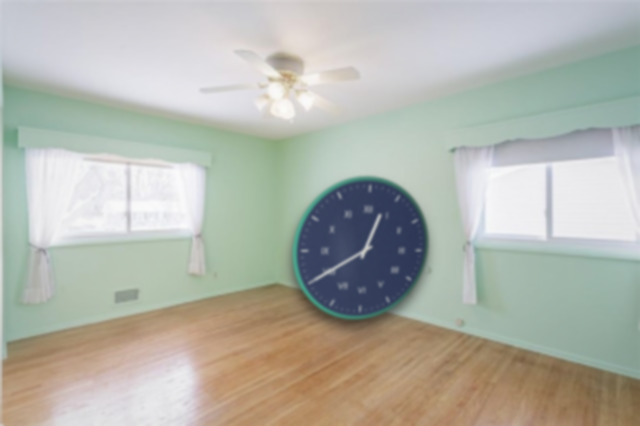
12h40
